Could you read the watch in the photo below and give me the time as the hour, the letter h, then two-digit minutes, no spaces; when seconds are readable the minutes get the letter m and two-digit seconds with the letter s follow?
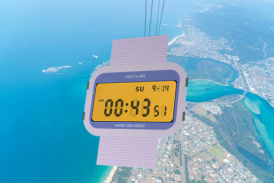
0h43m51s
